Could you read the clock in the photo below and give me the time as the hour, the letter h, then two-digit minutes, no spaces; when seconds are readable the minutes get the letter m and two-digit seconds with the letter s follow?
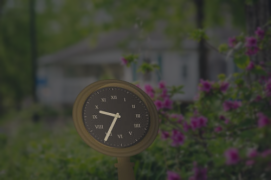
9h35
